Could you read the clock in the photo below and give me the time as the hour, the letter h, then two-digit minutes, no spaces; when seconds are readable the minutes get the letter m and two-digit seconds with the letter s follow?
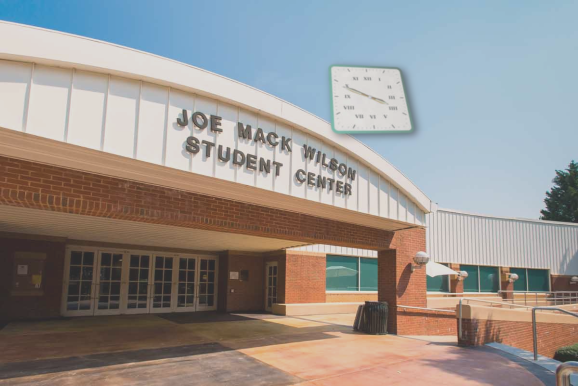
3h49
